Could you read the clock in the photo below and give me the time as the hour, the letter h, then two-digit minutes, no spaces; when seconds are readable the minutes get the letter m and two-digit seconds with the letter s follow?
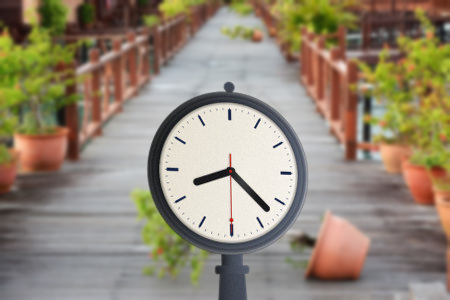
8h22m30s
